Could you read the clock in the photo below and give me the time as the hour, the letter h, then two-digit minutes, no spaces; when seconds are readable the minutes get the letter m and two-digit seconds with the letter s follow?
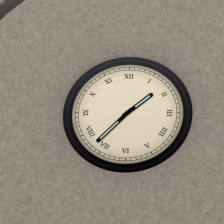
1h37
